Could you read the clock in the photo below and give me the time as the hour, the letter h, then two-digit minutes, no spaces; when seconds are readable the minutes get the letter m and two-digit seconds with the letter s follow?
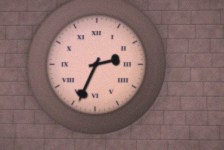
2h34
